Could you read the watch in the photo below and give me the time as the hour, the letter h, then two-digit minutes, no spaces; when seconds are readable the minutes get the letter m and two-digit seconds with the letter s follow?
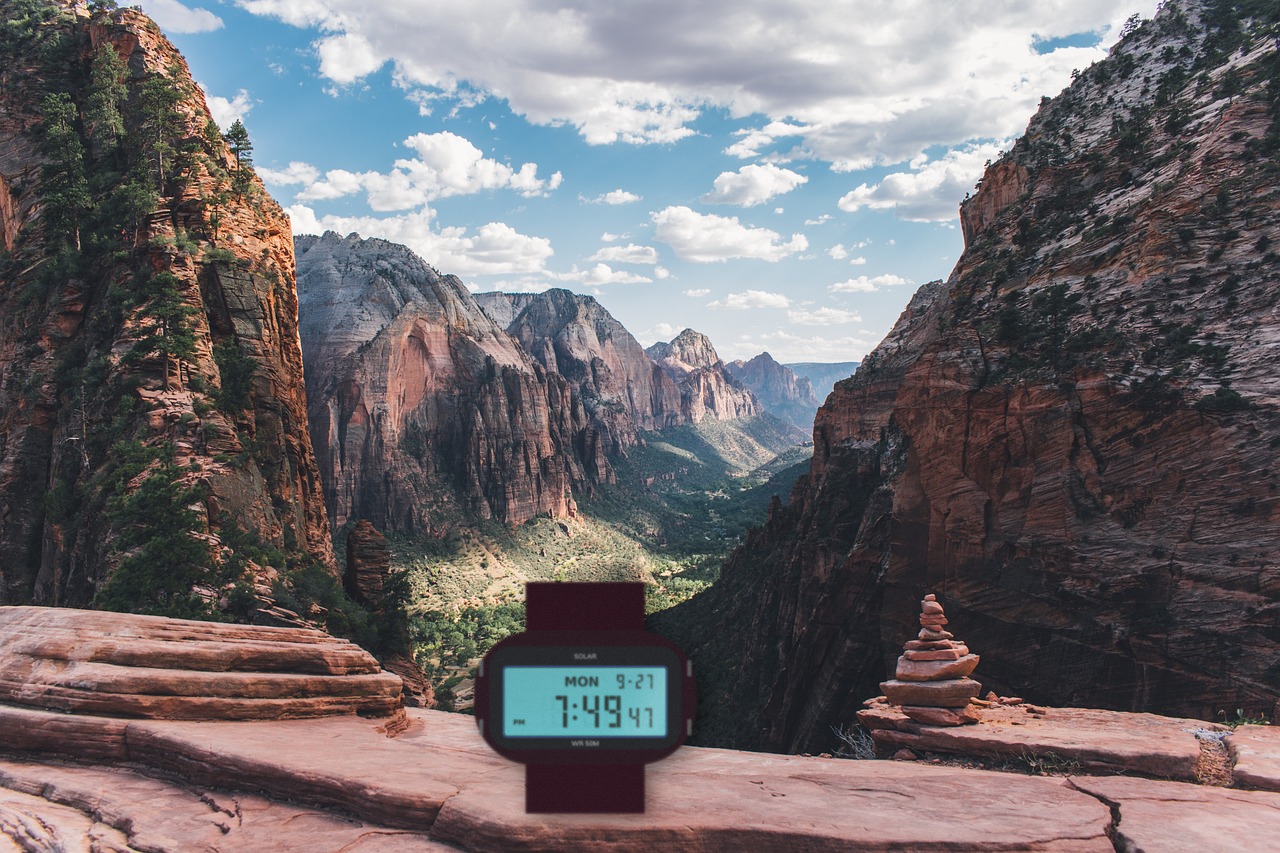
7h49m47s
